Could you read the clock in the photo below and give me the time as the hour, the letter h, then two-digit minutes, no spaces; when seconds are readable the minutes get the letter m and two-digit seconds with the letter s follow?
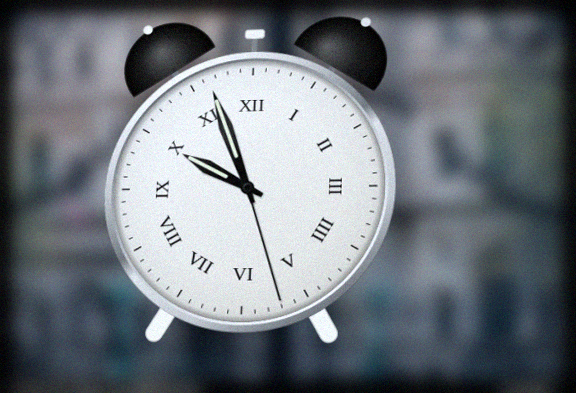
9h56m27s
